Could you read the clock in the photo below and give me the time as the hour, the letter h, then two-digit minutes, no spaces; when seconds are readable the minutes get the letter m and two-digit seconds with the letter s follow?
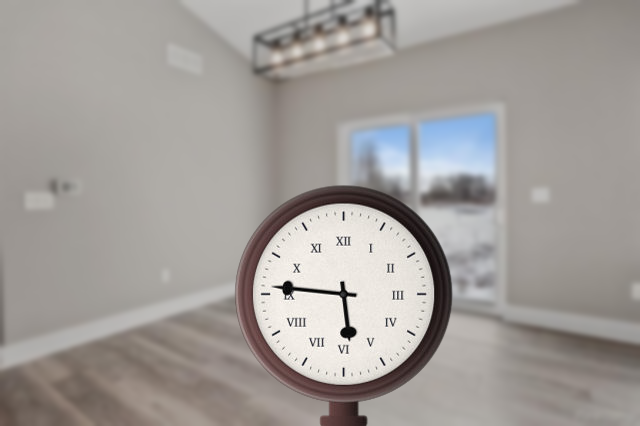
5h46
